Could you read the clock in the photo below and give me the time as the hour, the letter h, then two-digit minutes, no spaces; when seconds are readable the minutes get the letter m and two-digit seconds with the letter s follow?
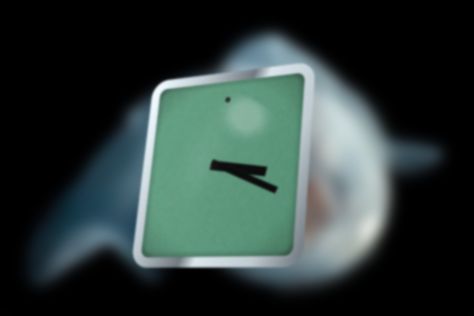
3h19
